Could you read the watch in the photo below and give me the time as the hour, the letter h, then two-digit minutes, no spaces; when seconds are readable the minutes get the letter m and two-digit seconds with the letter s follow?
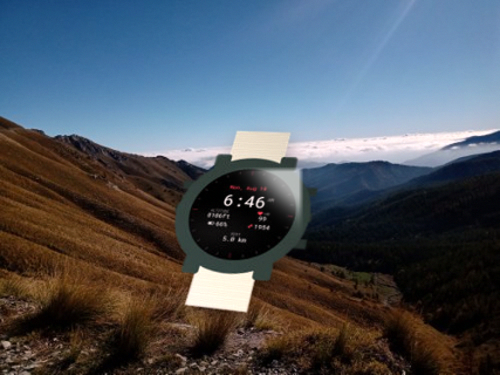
6h46
